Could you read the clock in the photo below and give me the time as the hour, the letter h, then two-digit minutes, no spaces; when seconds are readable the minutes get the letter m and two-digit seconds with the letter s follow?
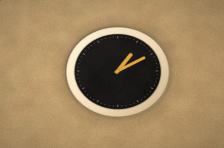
1h10
